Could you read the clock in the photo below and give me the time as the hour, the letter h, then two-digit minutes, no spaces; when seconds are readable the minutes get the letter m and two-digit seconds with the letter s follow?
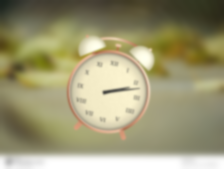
2h12
